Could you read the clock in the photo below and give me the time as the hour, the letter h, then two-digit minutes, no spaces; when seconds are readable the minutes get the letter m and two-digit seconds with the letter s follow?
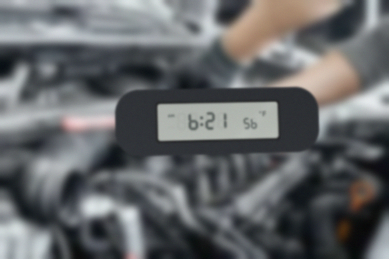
6h21
